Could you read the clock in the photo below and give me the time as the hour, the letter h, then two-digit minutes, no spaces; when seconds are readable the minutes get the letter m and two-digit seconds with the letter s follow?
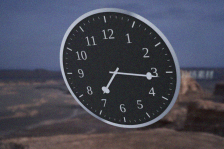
7h16
